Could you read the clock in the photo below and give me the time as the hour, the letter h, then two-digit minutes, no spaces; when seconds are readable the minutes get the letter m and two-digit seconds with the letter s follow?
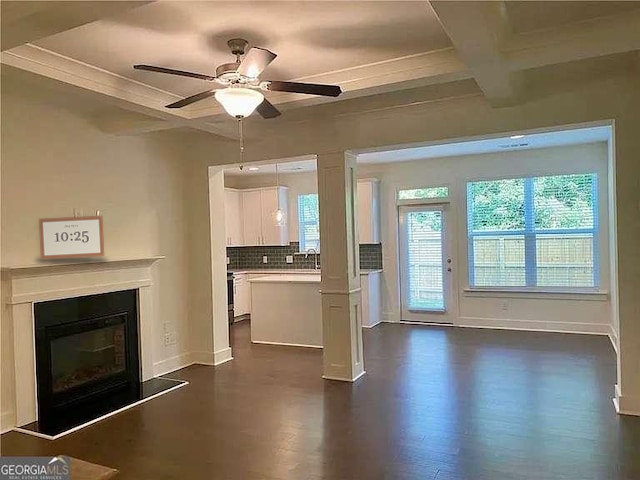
10h25
